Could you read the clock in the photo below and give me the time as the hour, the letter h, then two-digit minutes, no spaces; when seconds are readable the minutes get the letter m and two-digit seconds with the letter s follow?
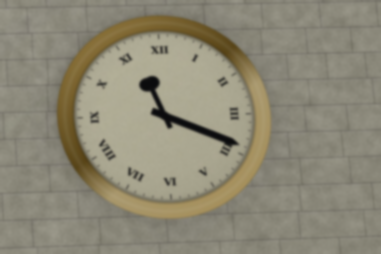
11h19
